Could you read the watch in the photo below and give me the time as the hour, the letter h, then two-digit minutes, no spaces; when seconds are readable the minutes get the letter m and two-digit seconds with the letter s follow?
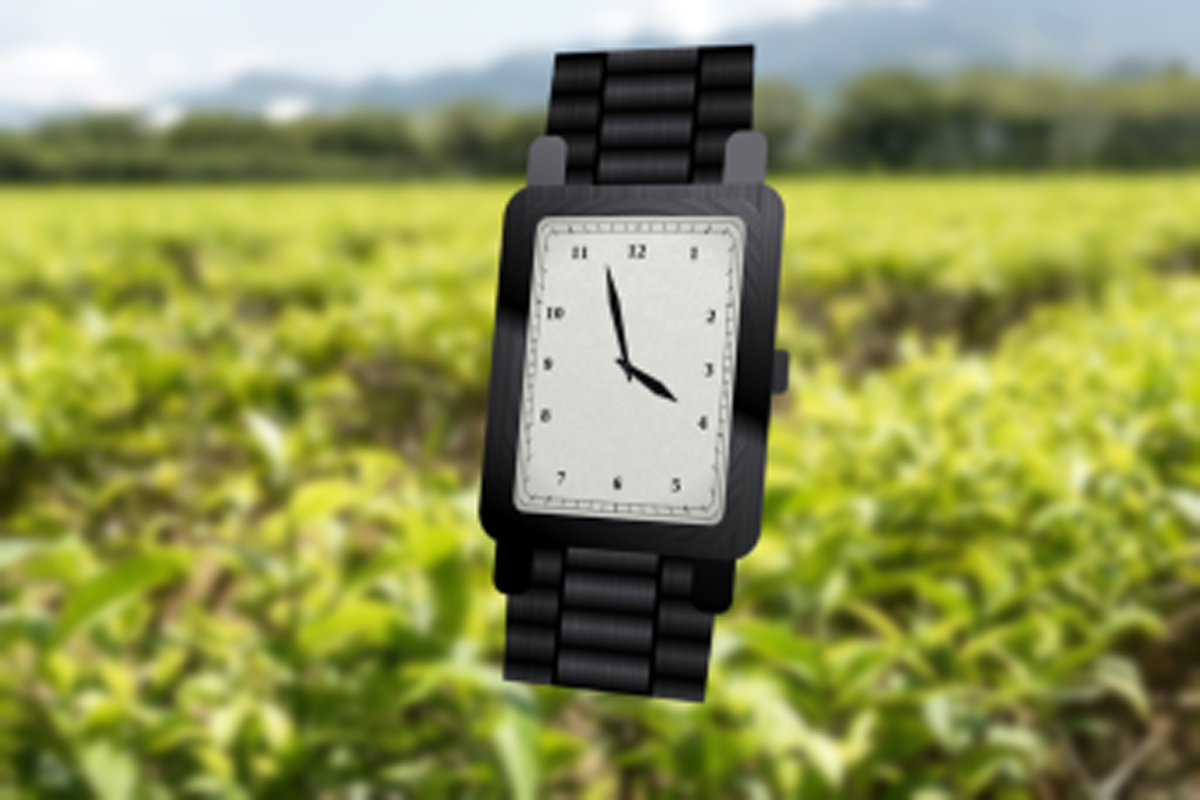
3h57
